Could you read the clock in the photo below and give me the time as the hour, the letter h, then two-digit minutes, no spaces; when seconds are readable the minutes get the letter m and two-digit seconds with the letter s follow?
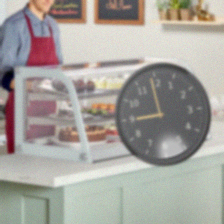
8h59
